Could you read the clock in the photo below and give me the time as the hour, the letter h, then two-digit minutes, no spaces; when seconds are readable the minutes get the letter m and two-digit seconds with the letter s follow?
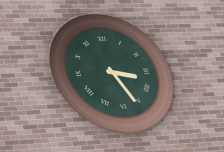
3h26
